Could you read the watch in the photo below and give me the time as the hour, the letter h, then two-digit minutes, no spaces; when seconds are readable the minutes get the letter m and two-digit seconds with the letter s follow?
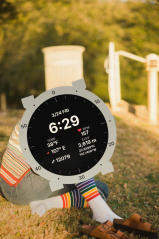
6h29
